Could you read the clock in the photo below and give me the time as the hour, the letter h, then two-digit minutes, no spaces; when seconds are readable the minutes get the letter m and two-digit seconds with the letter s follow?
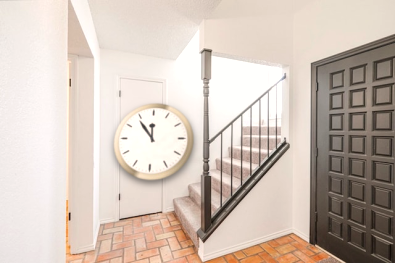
11h54
